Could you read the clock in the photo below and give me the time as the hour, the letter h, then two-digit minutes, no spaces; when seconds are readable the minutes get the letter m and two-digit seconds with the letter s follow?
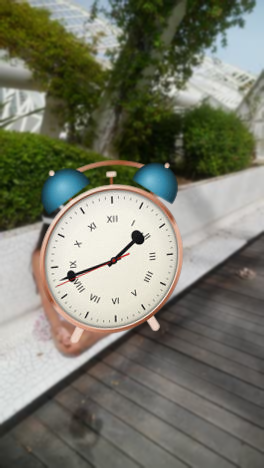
1h42m42s
